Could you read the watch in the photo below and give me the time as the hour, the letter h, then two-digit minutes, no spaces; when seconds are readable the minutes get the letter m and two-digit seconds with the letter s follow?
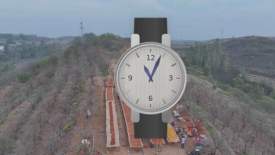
11h04
